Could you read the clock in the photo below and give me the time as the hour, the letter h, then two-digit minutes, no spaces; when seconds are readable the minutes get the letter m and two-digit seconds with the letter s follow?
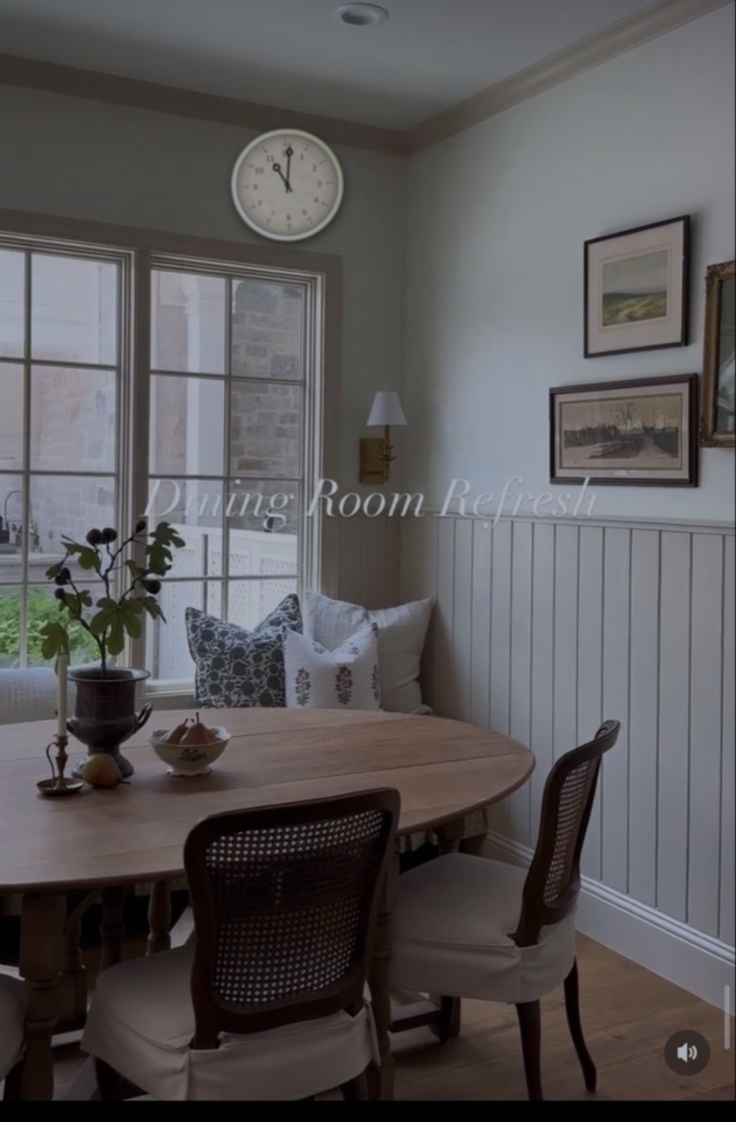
11h01
